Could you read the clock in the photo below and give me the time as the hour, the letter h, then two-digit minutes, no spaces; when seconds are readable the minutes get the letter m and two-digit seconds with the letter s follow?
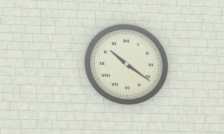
10h21
